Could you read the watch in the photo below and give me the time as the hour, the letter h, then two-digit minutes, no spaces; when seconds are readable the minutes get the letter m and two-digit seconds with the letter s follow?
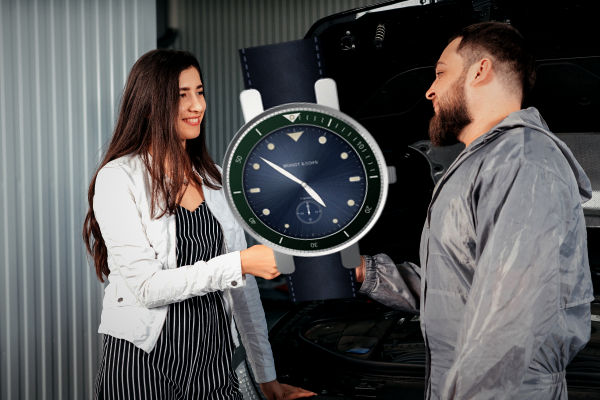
4h52
